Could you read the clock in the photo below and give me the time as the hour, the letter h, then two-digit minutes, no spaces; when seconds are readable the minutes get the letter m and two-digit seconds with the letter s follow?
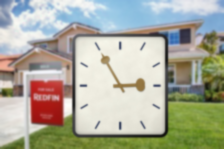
2h55
